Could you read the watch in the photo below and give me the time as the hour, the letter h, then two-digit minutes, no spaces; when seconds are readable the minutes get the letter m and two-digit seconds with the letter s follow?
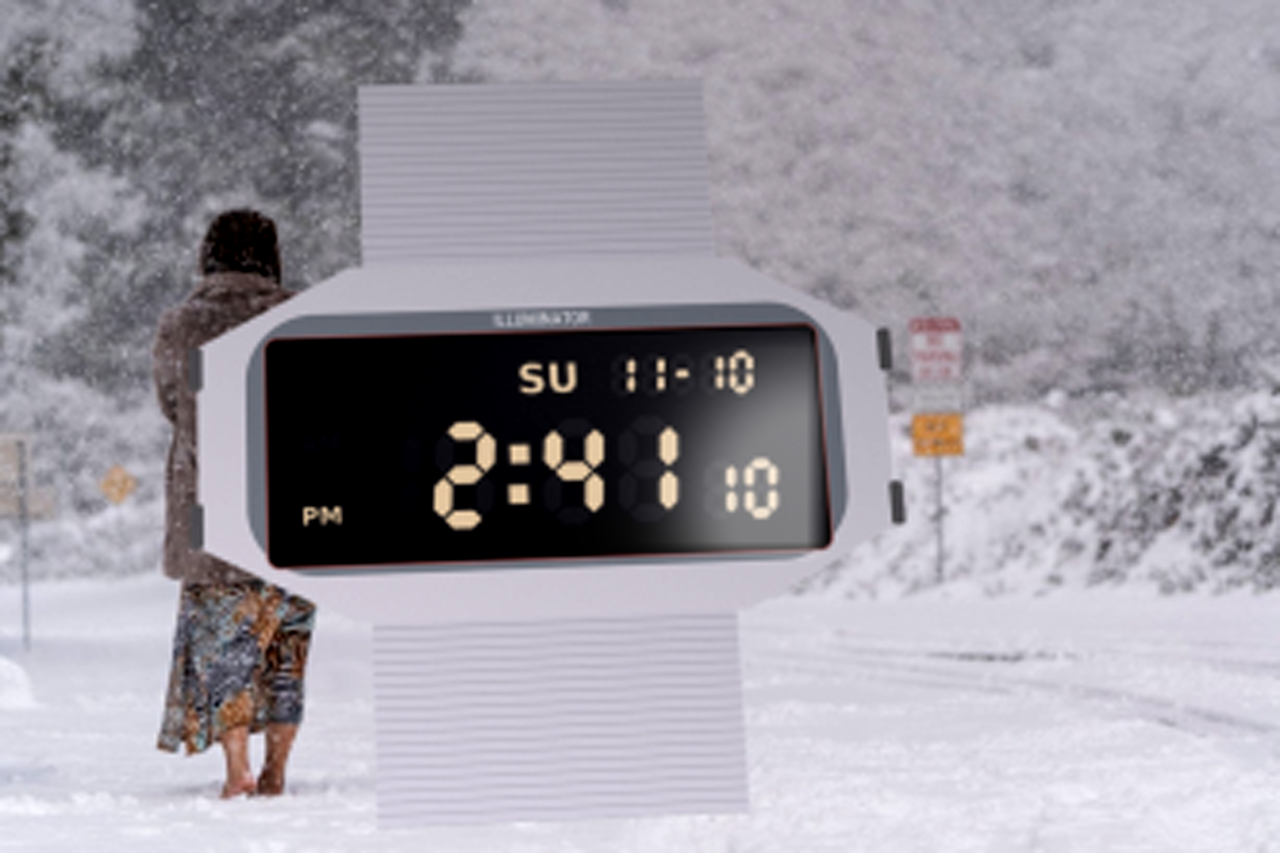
2h41m10s
